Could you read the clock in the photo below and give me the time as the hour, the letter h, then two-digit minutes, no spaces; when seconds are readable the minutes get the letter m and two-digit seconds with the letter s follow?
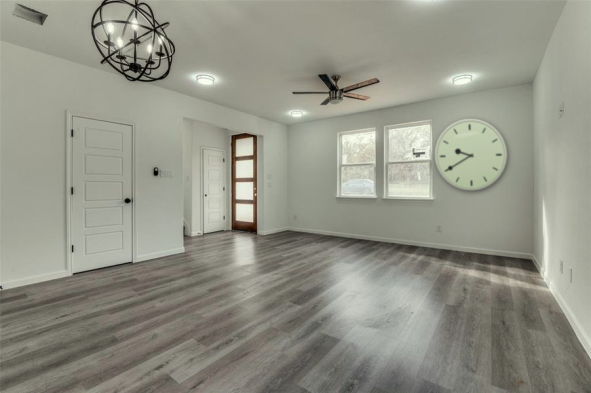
9h40
